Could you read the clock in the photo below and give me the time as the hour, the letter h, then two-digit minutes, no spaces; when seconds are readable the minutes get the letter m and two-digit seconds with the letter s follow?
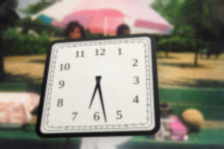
6h28
